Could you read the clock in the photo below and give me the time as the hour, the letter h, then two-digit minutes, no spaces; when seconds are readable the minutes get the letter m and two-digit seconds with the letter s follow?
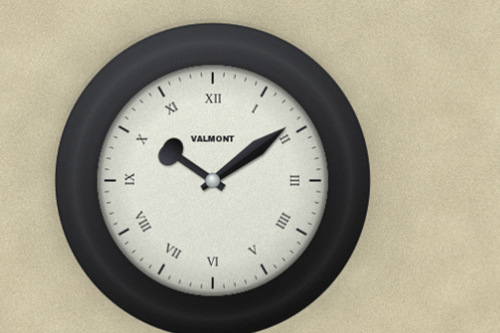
10h09
